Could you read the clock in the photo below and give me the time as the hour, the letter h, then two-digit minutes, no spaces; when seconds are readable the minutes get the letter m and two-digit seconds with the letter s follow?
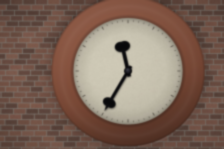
11h35
